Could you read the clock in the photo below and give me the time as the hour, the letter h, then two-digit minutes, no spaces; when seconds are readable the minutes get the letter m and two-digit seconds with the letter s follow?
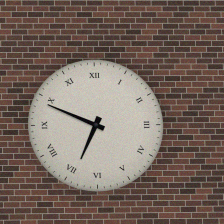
6h49
